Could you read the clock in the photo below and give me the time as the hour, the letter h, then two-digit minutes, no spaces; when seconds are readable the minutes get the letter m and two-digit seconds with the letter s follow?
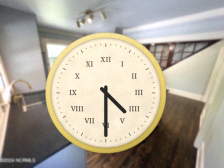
4h30
